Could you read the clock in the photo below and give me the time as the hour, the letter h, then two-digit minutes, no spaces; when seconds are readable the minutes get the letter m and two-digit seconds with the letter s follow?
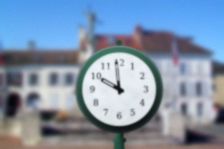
9h59
